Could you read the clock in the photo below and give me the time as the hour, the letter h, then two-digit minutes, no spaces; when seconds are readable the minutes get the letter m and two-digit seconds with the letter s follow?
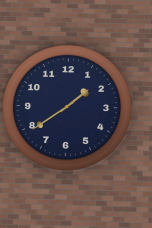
1h39
